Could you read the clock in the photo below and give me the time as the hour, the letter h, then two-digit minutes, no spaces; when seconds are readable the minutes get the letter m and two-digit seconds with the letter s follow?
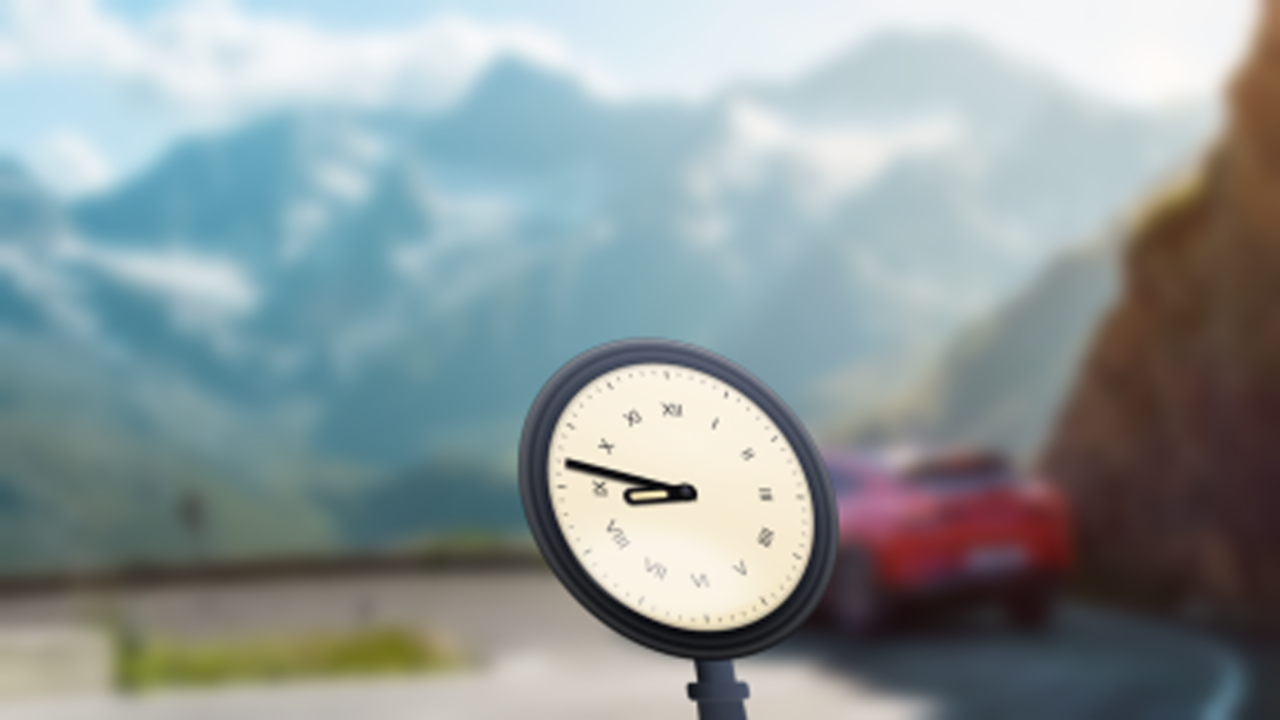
8h47
